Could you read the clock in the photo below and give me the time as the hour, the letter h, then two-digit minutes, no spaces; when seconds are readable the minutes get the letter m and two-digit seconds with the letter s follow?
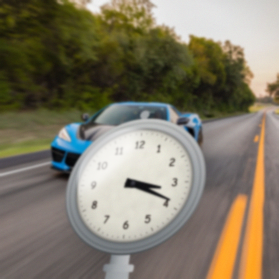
3h19
